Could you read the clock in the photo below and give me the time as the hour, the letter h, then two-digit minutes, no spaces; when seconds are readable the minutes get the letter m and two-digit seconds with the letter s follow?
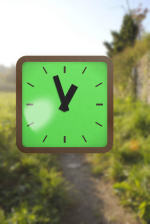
12h57
